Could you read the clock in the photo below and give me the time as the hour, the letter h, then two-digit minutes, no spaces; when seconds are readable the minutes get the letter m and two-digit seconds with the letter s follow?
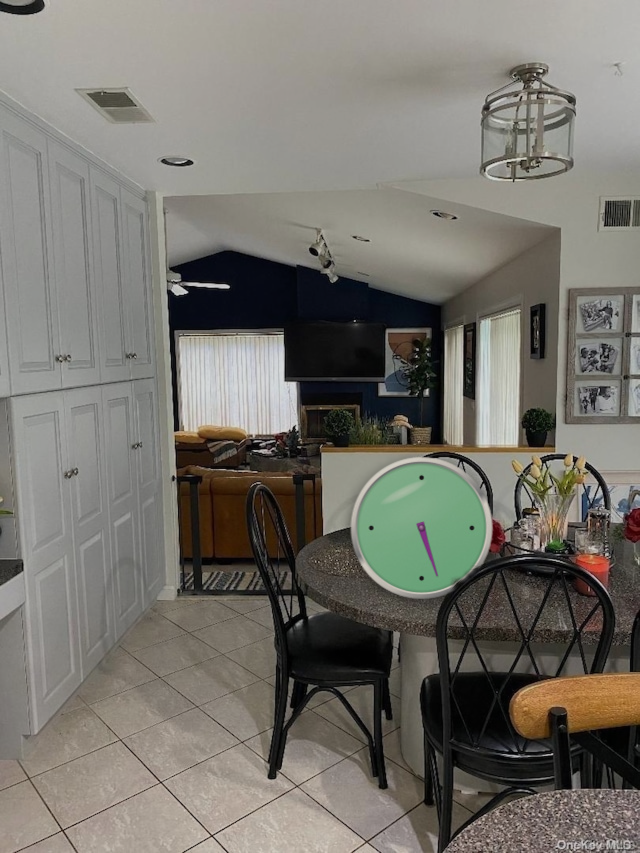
5h27
